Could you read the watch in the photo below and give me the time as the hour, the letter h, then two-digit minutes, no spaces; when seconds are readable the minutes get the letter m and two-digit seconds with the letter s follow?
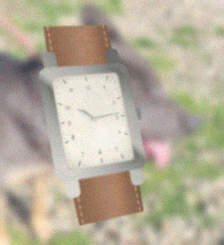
10h14
